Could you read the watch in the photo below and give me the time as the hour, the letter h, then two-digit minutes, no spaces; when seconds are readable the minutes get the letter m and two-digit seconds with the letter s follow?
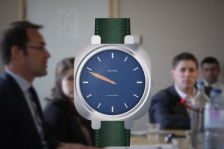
9h49
